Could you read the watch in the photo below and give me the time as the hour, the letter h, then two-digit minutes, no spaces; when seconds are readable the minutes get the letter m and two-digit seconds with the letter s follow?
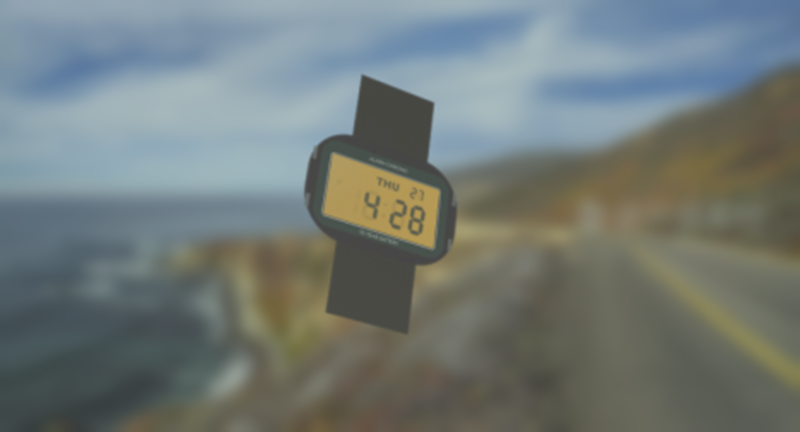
4h28
